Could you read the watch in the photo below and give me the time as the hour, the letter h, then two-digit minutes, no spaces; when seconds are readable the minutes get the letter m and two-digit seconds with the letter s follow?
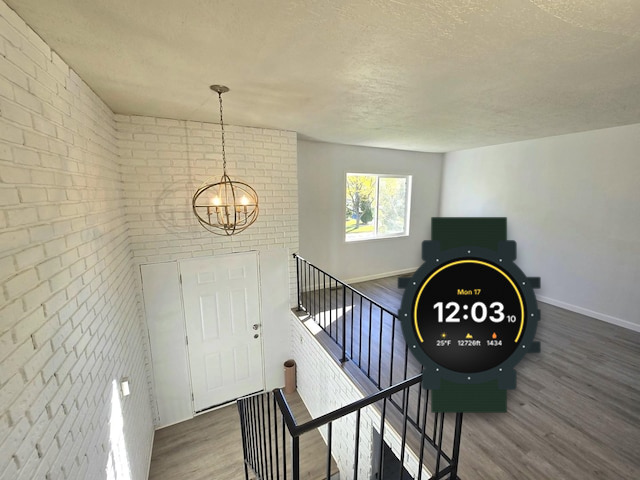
12h03m10s
